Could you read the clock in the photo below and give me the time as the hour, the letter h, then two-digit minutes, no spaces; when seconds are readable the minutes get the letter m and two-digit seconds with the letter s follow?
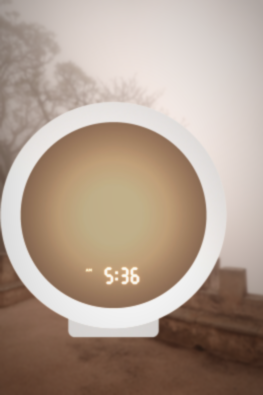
5h36
